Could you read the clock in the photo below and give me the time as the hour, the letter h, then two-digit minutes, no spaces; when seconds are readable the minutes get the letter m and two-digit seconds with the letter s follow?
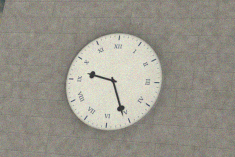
9h26
